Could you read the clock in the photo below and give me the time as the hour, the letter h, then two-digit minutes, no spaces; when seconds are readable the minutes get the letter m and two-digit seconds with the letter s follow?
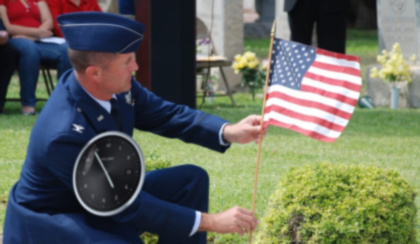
4h54
